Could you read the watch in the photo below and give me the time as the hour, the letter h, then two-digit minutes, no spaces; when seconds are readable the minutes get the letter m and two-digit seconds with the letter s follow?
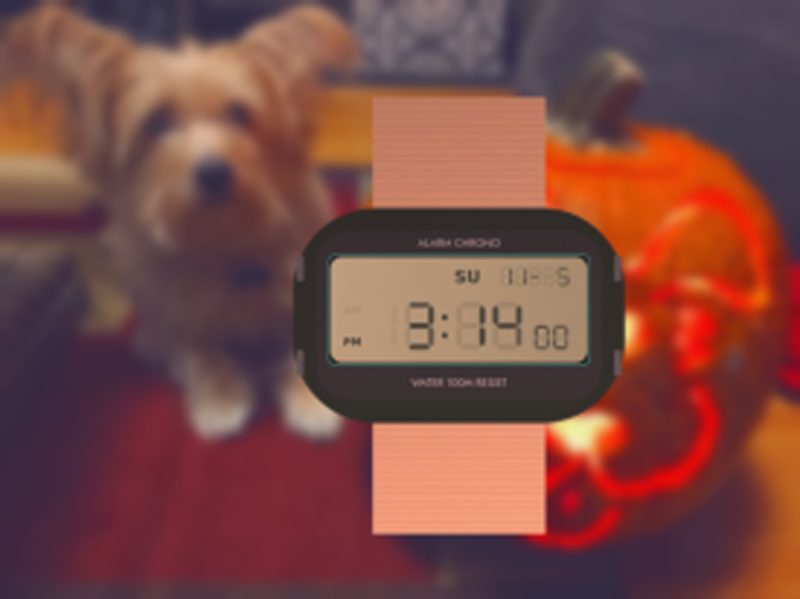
3h14m00s
